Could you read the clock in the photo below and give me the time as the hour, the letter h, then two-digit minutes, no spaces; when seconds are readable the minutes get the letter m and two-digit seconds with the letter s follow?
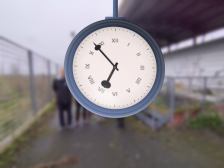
6h53
